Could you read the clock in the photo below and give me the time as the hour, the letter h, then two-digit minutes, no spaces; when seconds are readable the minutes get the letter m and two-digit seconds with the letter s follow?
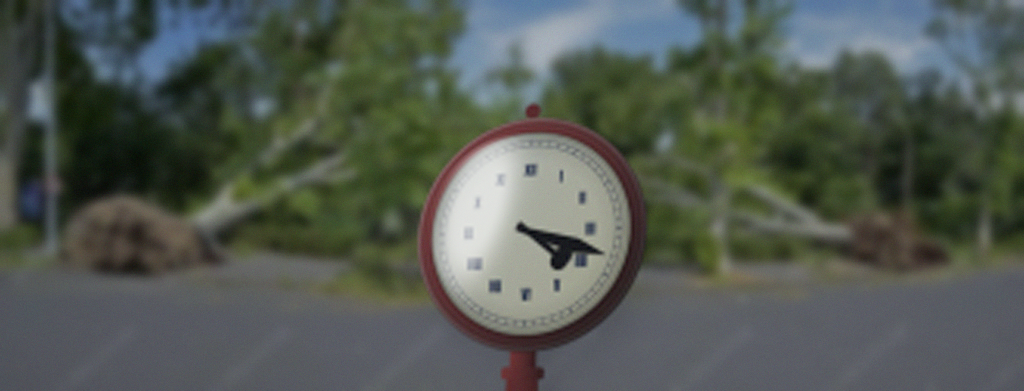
4h18
